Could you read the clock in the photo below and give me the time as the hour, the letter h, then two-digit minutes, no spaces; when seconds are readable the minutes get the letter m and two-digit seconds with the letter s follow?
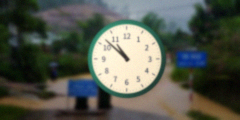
10h52
